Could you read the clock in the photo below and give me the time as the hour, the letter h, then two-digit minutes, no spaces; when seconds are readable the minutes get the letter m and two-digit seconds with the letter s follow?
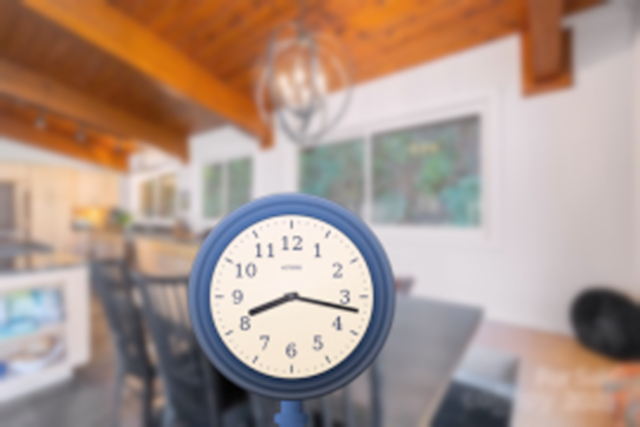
8h17
